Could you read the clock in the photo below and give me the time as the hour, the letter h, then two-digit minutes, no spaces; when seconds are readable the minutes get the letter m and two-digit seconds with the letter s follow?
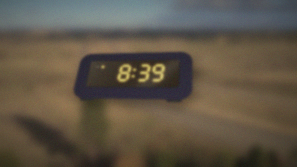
8h39
